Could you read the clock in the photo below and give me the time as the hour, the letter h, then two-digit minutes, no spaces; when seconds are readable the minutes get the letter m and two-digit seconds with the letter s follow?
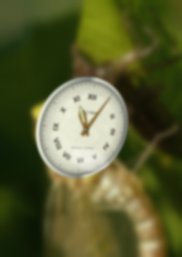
11h05
